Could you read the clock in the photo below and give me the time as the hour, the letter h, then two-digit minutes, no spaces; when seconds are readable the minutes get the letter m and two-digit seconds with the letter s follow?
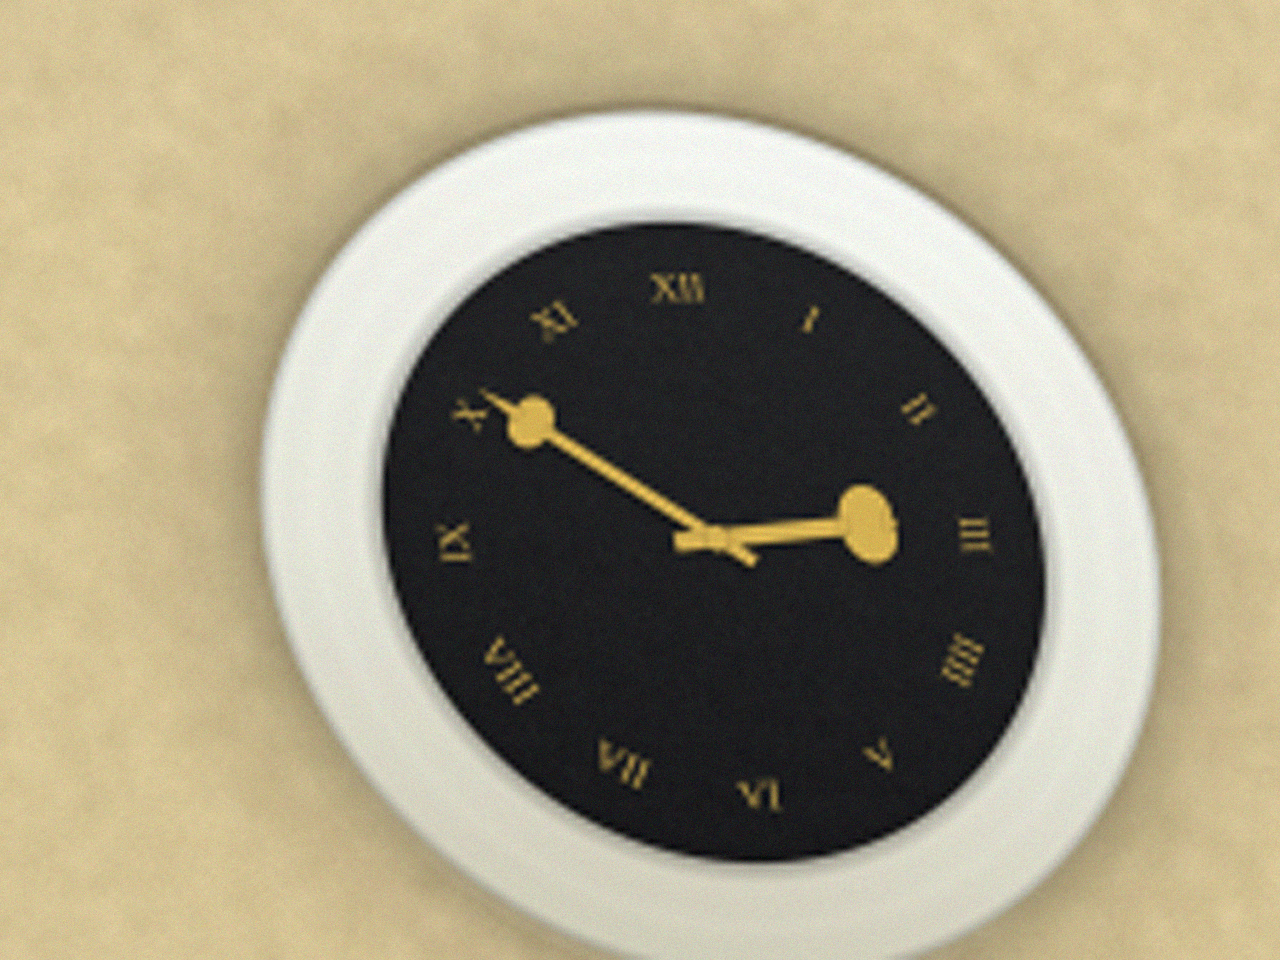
2h51
